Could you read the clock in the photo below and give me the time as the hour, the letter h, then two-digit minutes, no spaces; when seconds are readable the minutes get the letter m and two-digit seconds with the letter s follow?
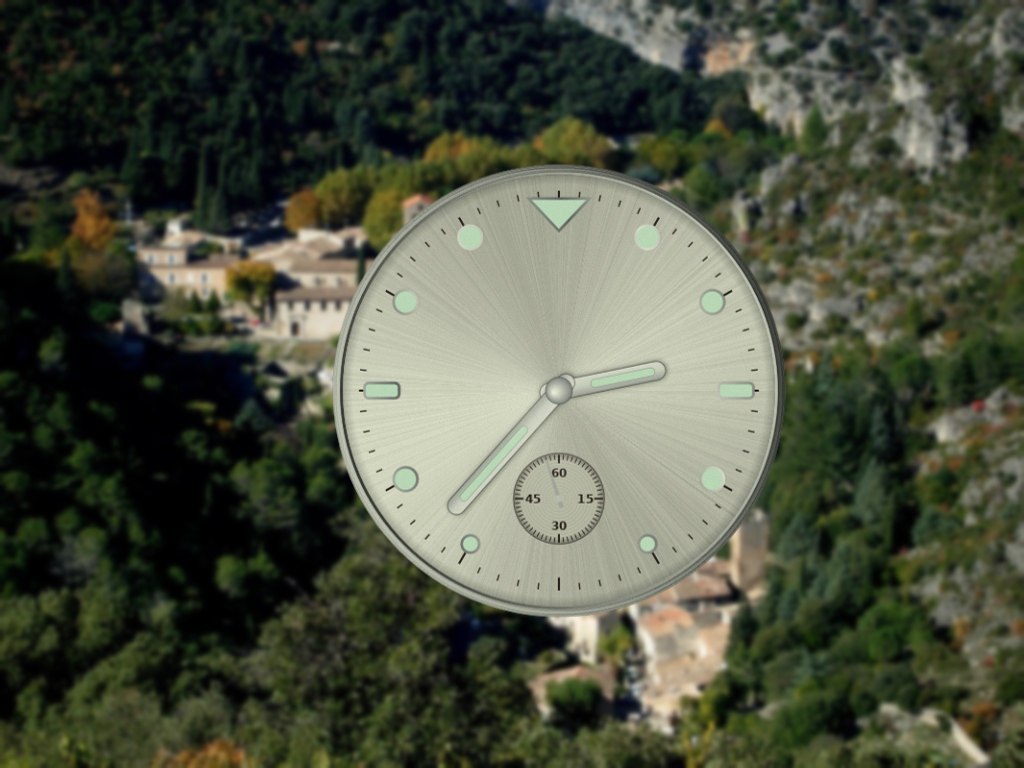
2h36m57s
